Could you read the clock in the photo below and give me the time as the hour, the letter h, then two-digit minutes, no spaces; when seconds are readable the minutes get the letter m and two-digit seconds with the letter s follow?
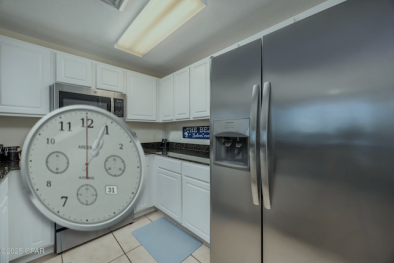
1h04
